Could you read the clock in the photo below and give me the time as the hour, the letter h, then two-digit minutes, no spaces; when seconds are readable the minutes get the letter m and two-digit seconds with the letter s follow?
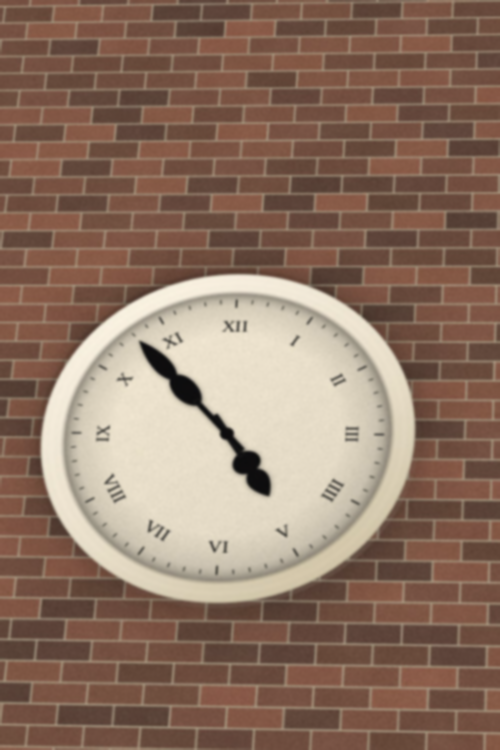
4h53
